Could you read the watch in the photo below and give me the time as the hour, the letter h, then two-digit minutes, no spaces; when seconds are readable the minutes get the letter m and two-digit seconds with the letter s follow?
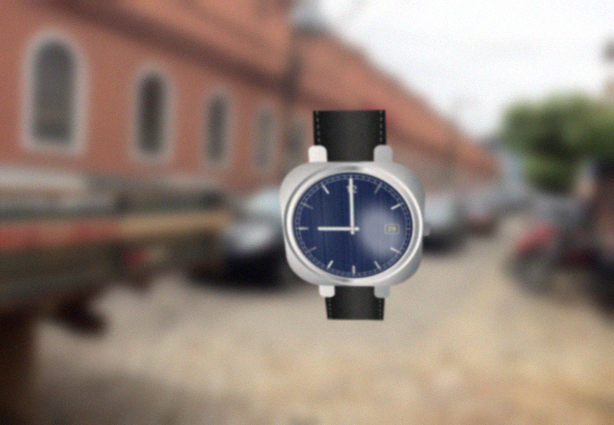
9h00
